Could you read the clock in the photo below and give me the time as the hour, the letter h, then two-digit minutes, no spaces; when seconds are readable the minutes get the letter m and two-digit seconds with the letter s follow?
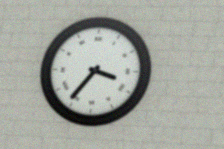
3h36
